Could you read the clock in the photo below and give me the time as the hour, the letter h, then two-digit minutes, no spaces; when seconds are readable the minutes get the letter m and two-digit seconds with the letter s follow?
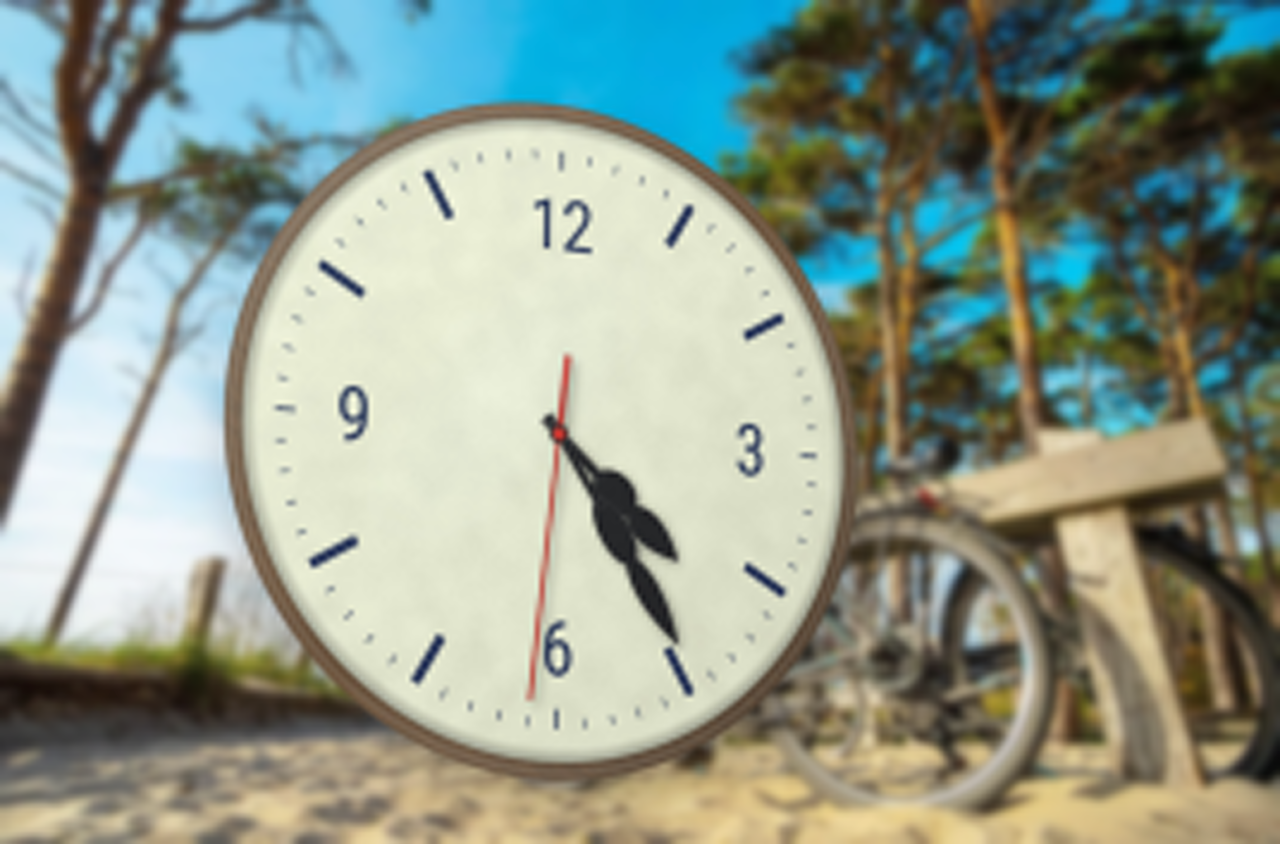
4h24m31s
